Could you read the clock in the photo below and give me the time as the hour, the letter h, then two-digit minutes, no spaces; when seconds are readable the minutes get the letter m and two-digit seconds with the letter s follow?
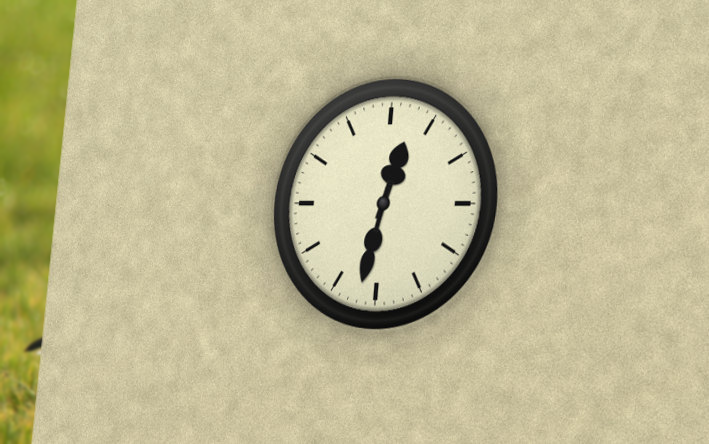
12h32
